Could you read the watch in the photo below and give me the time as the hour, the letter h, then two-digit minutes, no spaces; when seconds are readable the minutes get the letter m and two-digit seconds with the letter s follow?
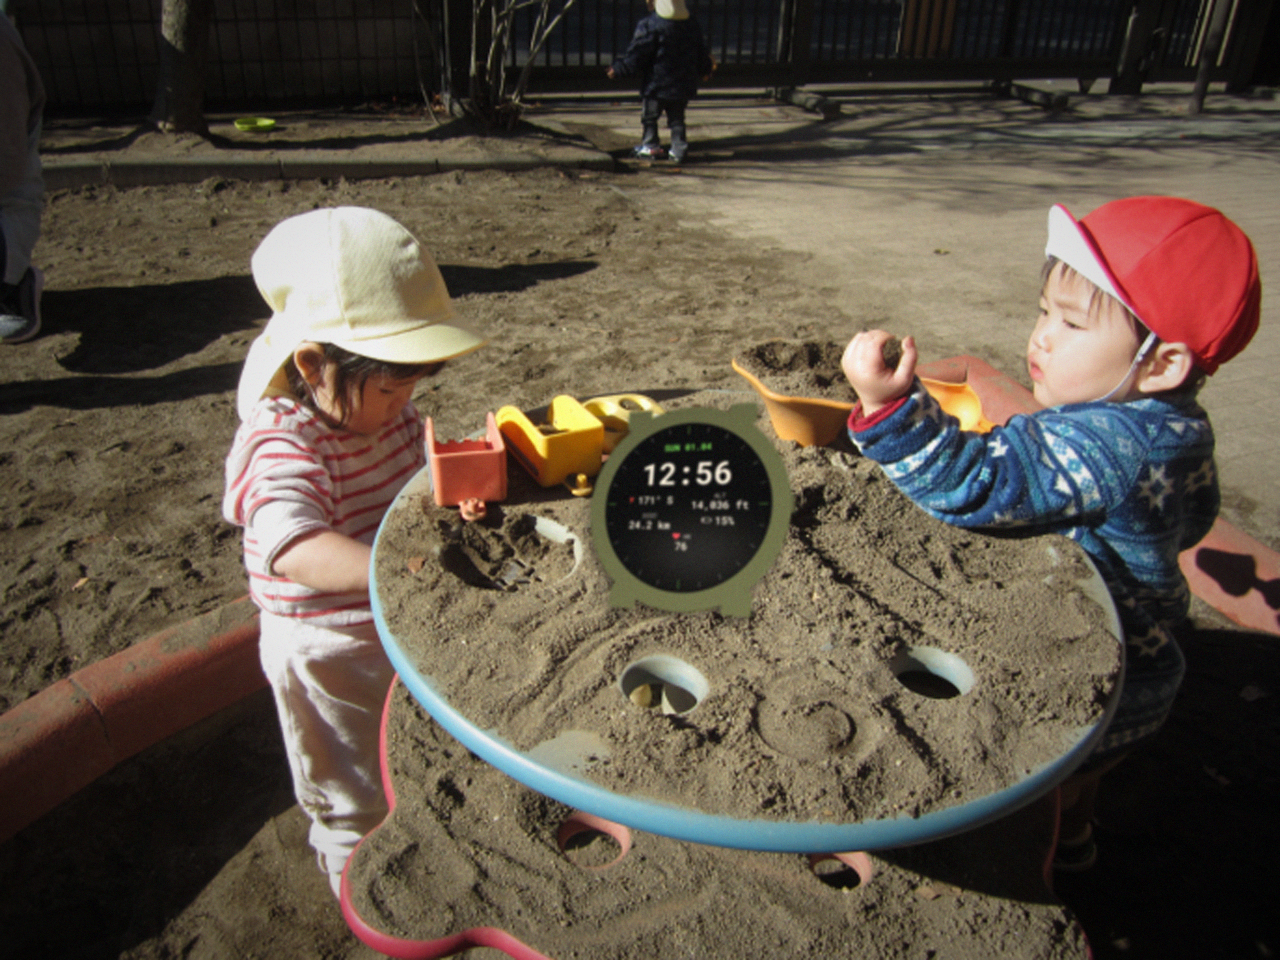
12h56
